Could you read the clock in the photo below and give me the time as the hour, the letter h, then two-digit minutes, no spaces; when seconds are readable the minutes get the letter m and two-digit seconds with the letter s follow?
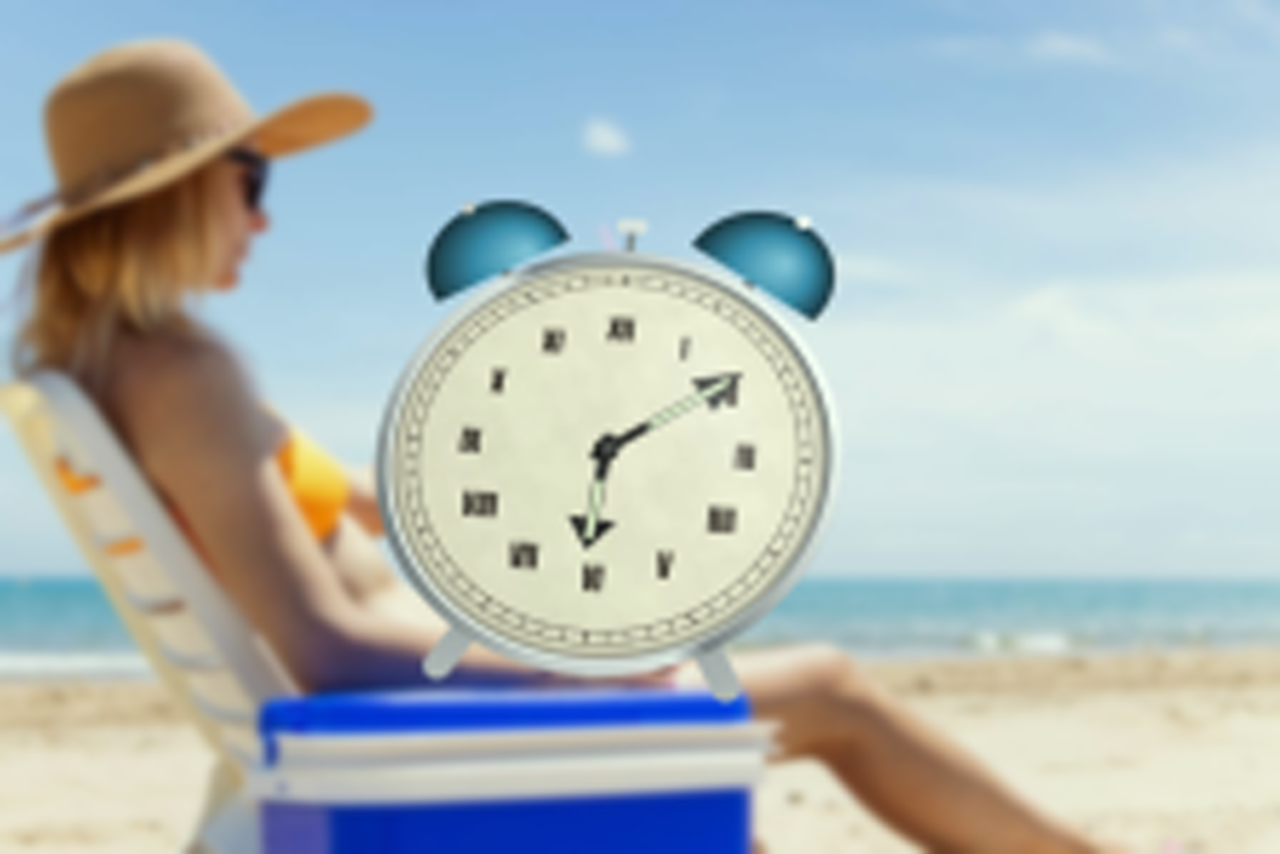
6h09
